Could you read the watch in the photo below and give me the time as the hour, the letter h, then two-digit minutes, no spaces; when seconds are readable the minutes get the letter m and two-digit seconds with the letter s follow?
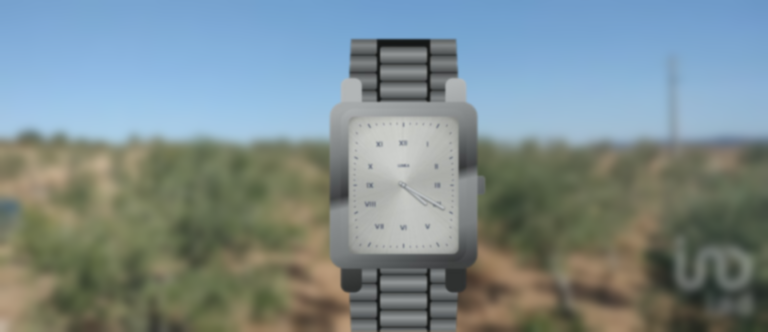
4h20
